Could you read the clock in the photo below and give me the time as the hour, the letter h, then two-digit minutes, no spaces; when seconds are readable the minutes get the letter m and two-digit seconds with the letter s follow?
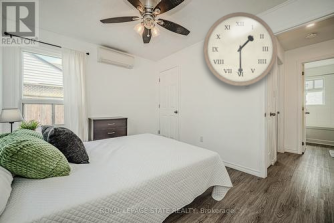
1h30
